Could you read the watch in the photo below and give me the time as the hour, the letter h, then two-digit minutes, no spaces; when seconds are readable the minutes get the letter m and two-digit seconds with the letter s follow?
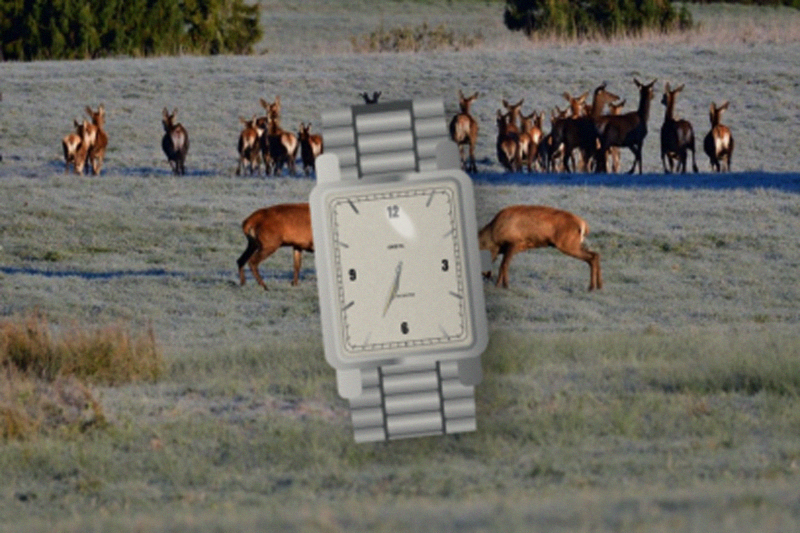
6h34
